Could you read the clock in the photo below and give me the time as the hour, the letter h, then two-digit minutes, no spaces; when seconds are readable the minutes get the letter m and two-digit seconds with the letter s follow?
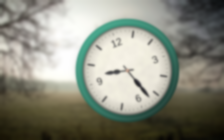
9h27
